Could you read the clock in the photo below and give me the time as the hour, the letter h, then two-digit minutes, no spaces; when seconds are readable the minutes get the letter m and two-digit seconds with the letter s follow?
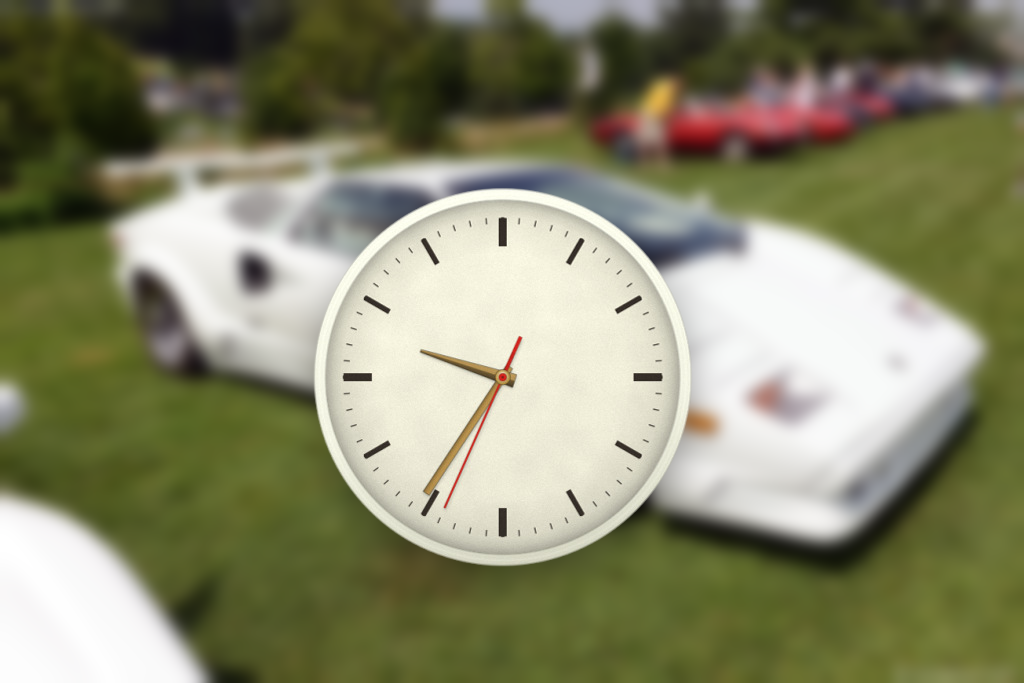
9h35m34s
